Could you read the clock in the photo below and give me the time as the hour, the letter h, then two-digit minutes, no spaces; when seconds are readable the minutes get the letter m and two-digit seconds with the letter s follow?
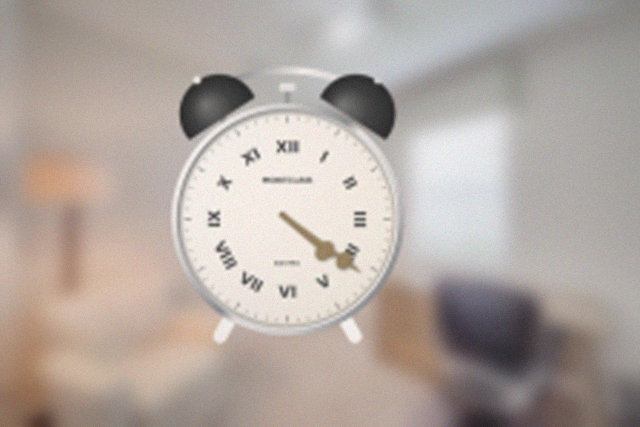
4h21
